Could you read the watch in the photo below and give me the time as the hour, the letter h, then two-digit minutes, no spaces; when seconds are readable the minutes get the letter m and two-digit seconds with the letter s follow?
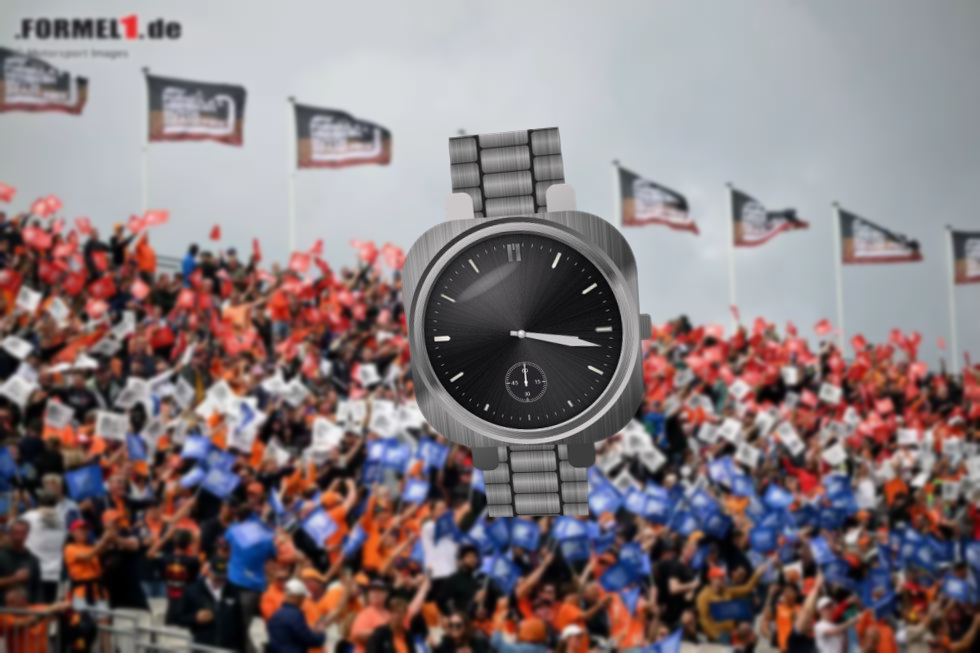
3h17
